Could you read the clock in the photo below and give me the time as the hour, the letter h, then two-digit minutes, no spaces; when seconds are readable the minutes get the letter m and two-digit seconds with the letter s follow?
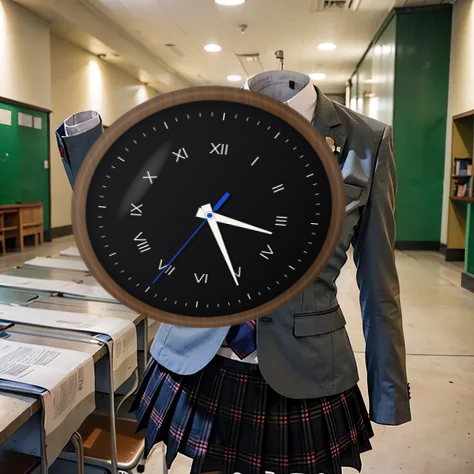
3h25m35s
